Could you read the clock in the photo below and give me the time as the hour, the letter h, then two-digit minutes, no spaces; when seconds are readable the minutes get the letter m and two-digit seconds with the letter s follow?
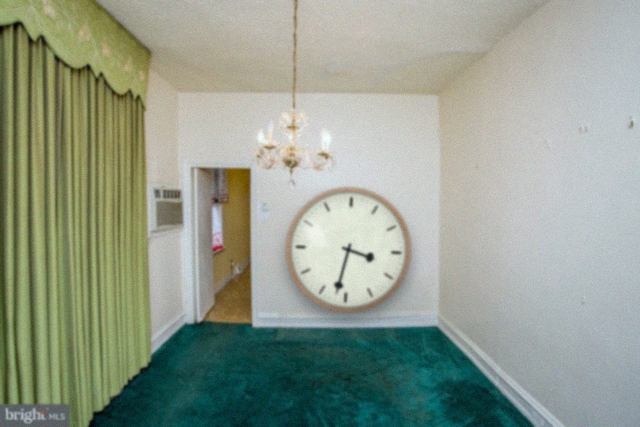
3h32
